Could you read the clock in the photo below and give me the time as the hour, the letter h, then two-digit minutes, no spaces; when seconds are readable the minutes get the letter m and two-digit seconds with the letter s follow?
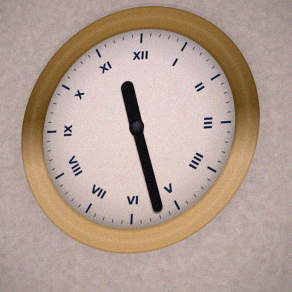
11h27
